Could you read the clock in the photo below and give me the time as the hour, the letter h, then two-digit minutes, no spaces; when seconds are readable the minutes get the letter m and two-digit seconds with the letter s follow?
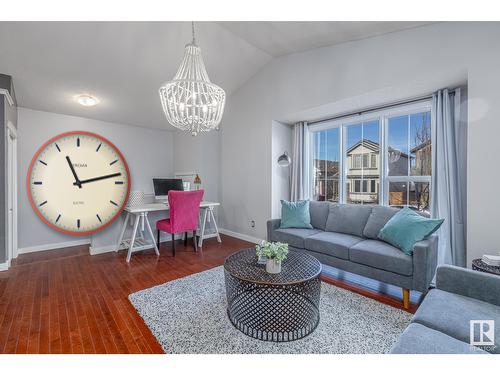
11h13
